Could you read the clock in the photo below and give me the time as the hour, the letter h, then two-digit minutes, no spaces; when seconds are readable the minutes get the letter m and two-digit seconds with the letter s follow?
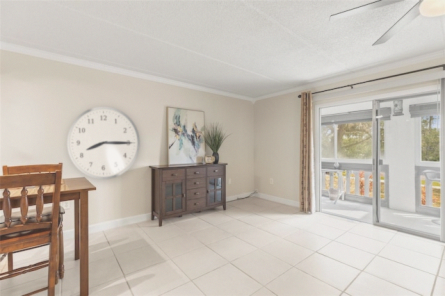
8h15
